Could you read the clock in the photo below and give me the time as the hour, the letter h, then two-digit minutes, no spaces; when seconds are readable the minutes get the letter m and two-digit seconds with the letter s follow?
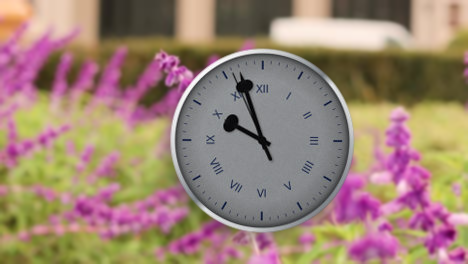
9h56m56s
